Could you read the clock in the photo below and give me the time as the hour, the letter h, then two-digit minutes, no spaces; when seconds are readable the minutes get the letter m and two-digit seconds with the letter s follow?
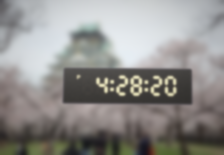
4h28m20s
